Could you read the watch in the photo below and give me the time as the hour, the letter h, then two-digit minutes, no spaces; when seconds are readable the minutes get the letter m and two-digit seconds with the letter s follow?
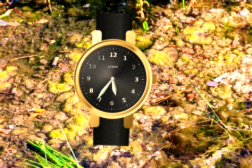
5h36
